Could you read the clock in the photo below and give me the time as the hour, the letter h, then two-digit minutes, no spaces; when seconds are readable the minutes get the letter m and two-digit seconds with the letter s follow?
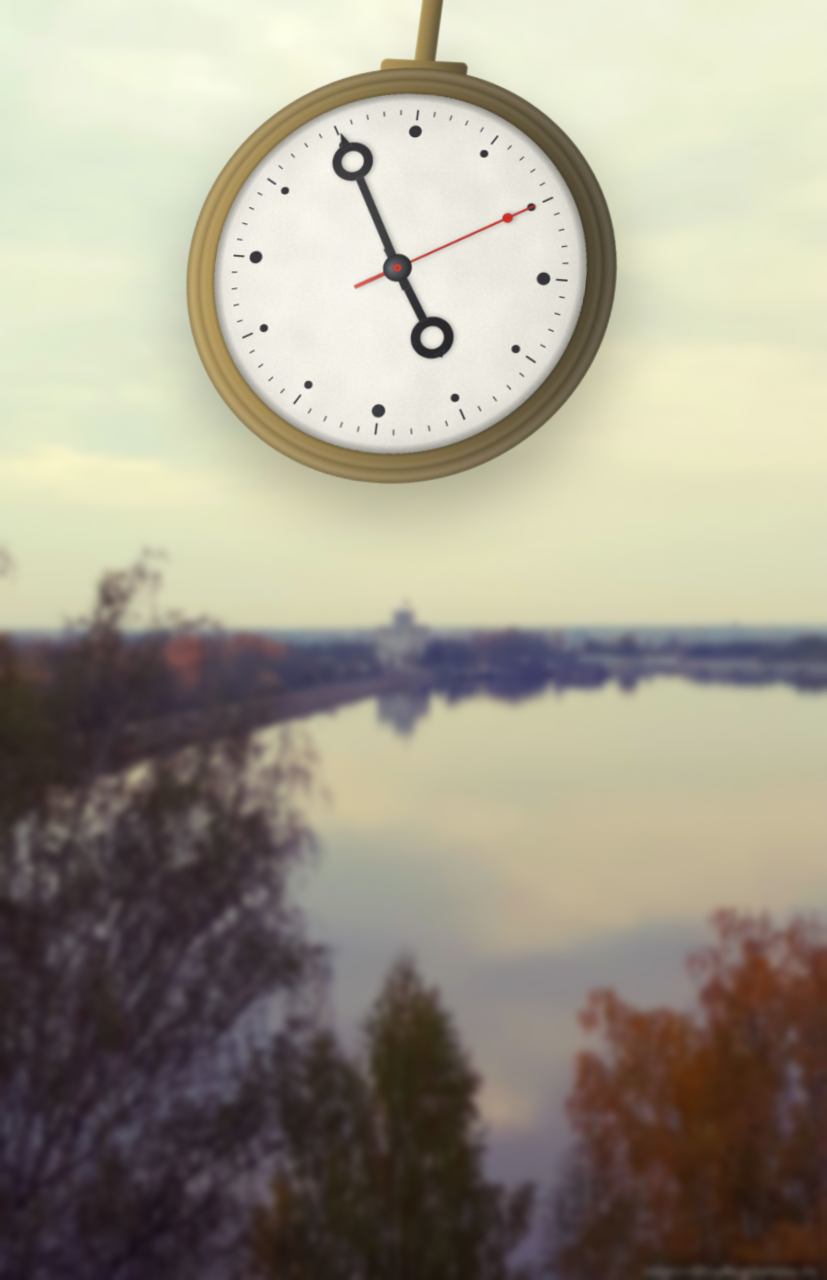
4h55m10s
